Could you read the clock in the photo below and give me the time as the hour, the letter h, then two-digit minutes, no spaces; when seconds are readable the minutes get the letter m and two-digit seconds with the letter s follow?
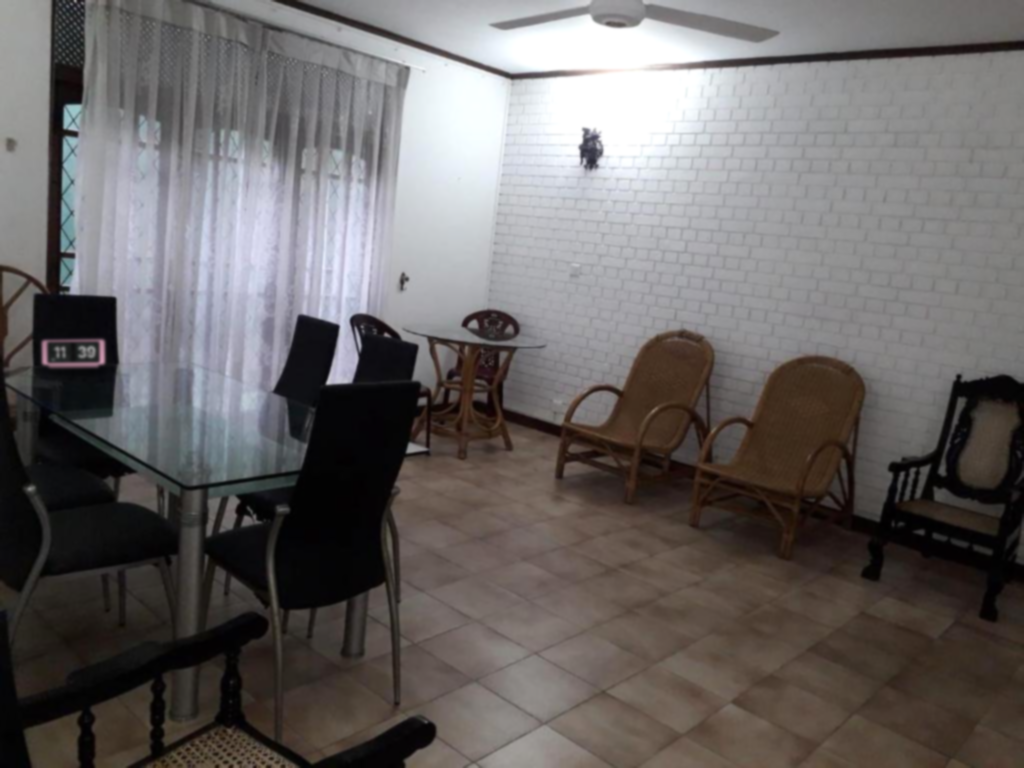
11h39
